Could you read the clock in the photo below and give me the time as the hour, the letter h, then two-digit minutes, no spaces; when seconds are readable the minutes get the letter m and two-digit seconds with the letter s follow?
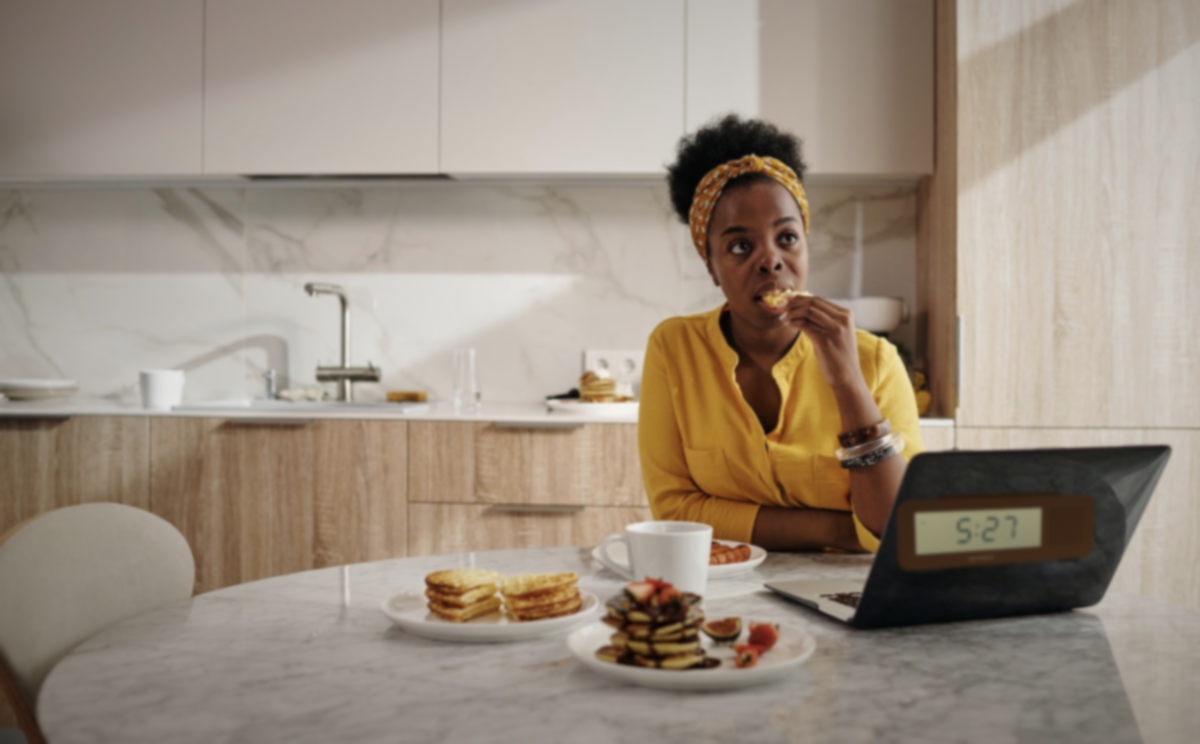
5h27
